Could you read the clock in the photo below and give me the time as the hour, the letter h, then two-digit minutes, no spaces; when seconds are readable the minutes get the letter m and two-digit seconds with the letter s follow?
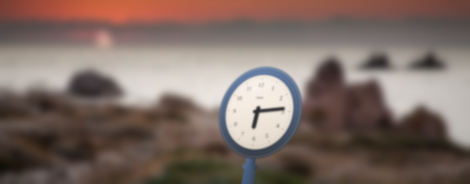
6h14
